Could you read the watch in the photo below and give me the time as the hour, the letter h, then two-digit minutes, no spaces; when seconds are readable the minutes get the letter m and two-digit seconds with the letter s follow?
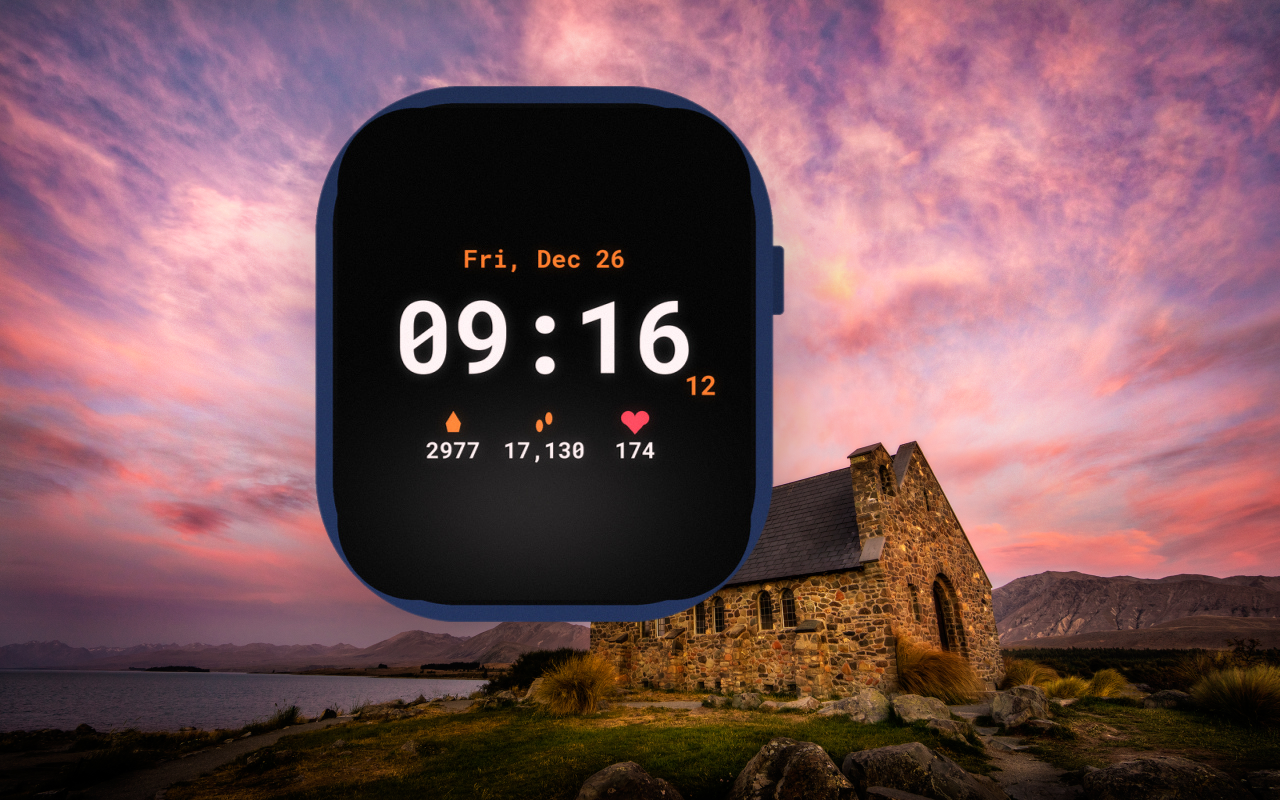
9h16m12s
